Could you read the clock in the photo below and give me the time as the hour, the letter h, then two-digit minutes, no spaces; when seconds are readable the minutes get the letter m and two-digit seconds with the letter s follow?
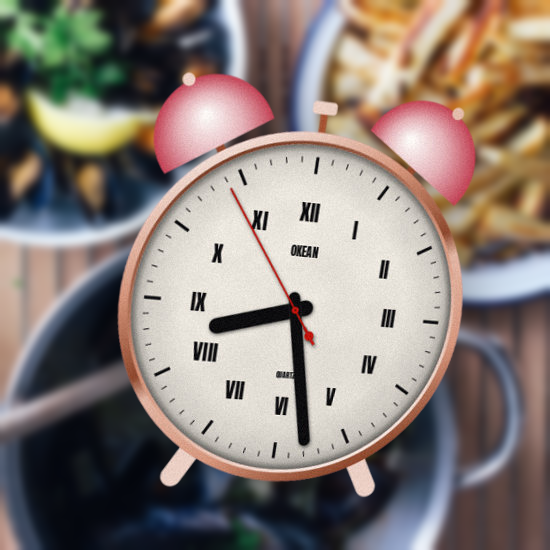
8h27m54s
